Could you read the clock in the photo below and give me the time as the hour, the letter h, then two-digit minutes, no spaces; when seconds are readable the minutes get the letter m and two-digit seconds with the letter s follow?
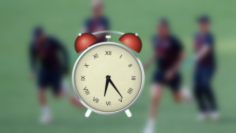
6h24
